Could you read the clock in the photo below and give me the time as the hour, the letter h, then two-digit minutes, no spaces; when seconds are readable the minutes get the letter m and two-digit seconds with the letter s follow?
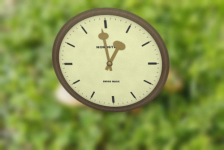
12h59
